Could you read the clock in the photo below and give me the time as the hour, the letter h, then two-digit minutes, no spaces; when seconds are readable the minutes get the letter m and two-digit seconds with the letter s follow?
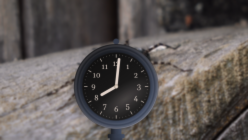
8h01
